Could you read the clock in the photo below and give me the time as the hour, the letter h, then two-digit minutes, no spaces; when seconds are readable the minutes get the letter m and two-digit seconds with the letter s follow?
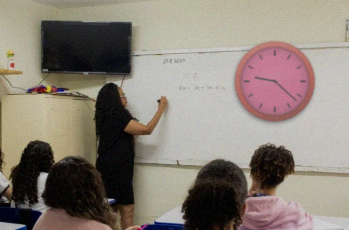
9h22
